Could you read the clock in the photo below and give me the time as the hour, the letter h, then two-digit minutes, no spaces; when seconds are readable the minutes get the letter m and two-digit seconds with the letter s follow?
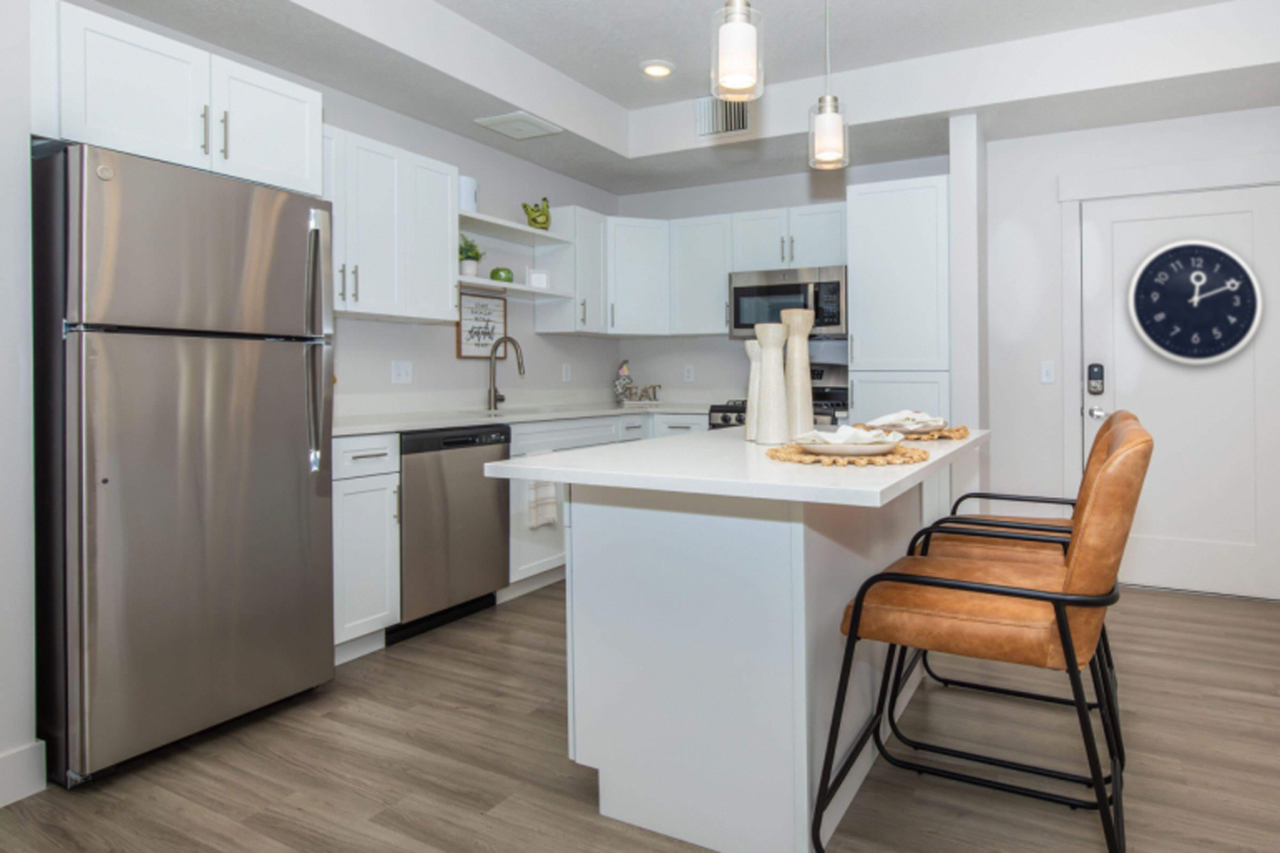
12h11
